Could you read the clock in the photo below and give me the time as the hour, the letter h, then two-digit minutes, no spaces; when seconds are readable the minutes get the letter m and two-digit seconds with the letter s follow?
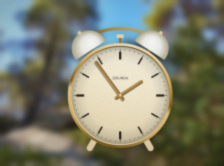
1h54
